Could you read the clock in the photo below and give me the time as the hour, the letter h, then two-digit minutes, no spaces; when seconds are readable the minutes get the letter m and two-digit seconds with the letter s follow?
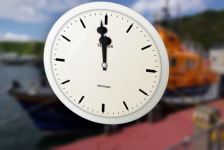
11h59
